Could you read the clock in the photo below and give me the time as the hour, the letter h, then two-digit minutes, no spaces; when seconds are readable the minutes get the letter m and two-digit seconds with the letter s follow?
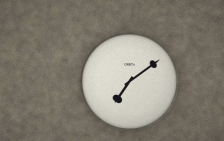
7h09
